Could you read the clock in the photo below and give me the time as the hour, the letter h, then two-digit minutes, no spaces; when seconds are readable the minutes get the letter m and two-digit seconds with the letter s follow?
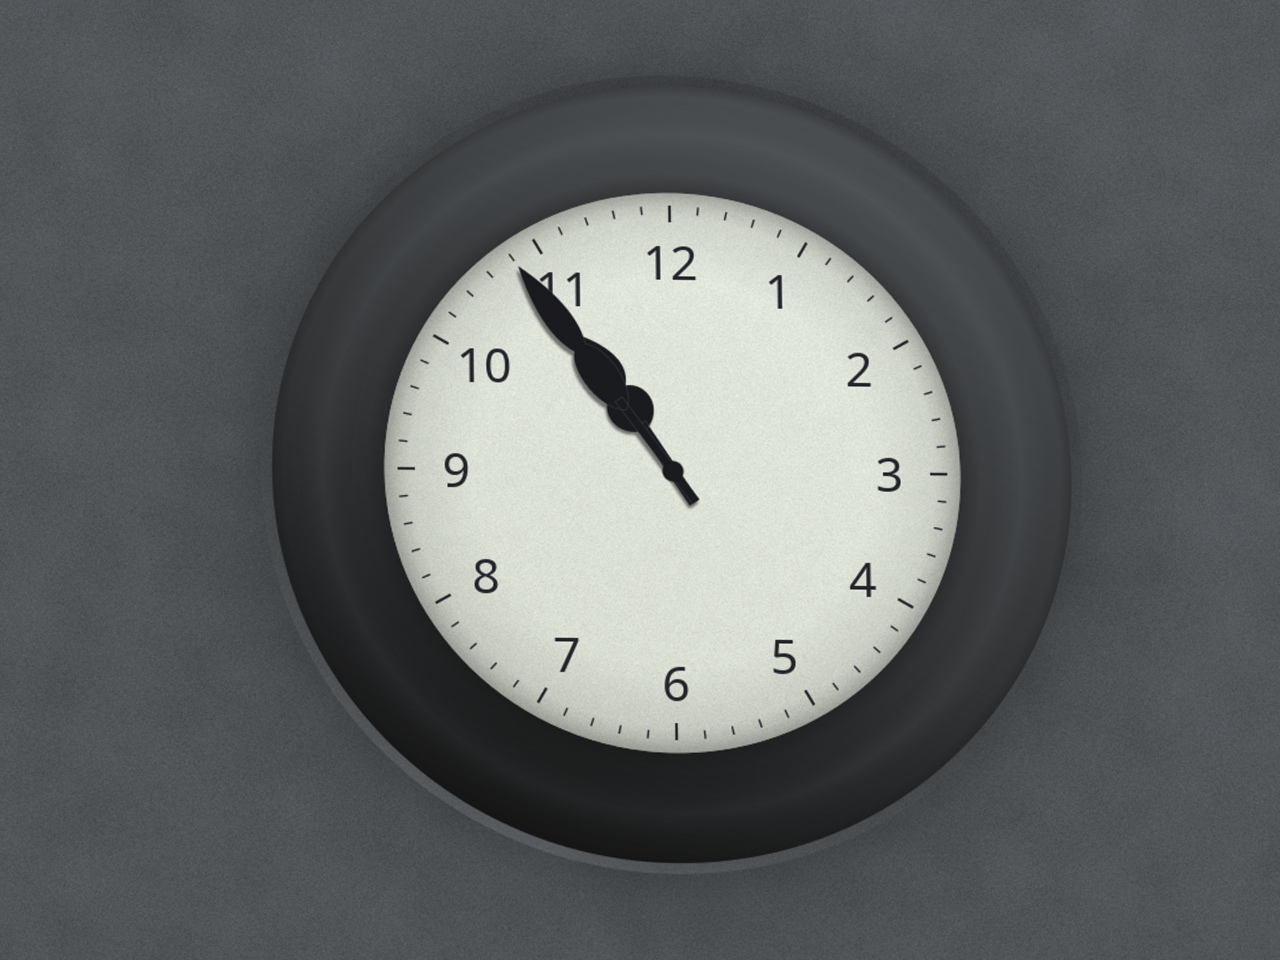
10h54
